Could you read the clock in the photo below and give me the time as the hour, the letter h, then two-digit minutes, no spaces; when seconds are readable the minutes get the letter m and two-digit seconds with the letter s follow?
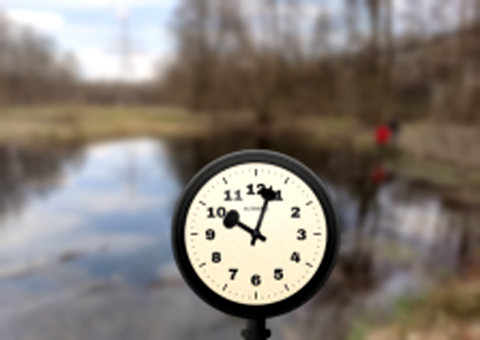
10h03
